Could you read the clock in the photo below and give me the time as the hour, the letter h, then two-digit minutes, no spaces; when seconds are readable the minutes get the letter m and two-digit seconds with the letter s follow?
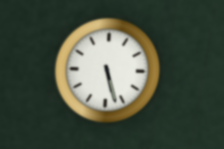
5h27
